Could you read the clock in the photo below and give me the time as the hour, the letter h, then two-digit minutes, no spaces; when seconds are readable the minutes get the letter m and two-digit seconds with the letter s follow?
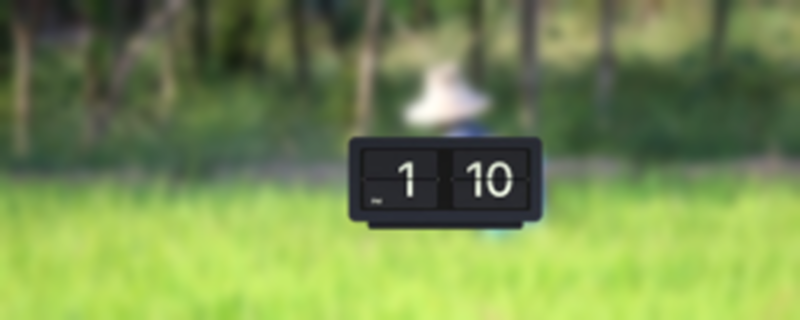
1h10
